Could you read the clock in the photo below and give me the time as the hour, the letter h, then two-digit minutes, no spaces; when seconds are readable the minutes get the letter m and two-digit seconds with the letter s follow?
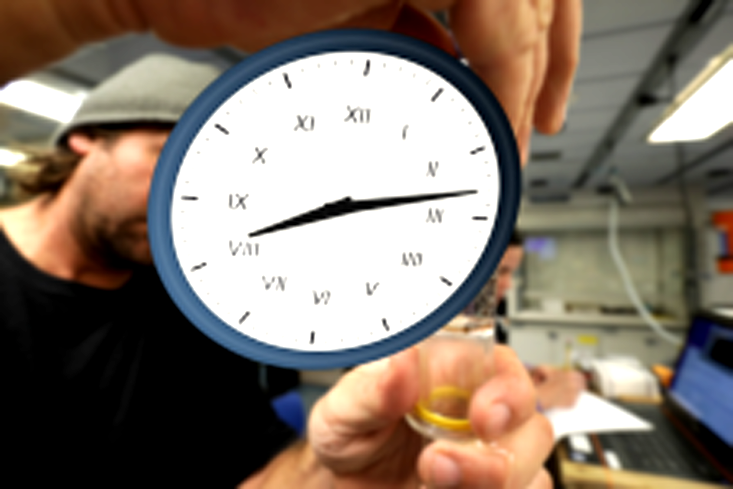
8h13
